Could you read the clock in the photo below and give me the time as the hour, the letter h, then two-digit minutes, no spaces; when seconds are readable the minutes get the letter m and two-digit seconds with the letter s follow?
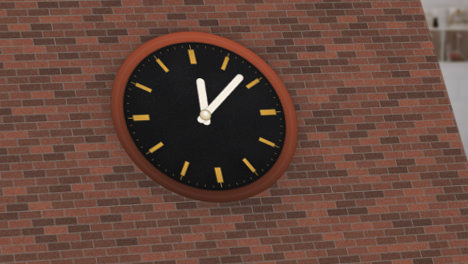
12h08
